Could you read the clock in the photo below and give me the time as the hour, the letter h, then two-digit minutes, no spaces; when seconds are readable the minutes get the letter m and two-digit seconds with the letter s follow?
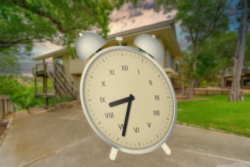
8h34
